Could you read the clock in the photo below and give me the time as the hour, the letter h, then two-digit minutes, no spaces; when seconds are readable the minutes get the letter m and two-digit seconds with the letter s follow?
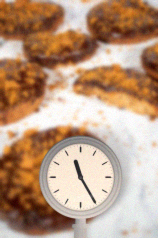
11h25
